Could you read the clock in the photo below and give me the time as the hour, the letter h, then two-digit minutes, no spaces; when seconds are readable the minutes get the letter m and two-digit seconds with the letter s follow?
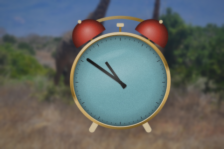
10h51
